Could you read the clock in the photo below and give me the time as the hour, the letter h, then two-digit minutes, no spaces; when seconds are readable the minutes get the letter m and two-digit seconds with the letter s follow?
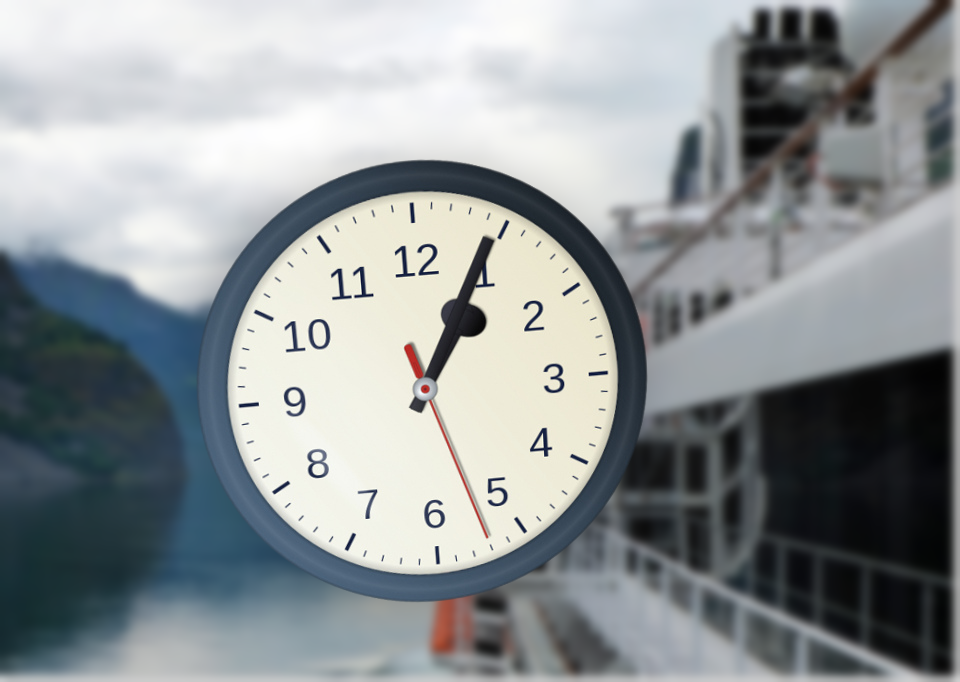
1h04m27s
